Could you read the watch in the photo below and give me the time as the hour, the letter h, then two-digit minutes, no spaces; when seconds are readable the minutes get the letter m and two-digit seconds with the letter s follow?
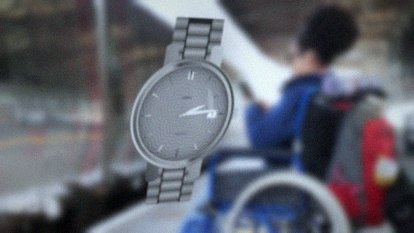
2h14
